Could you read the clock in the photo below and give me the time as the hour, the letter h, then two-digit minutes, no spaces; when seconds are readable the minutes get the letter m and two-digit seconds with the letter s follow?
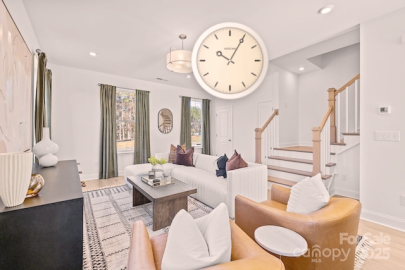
10h05
